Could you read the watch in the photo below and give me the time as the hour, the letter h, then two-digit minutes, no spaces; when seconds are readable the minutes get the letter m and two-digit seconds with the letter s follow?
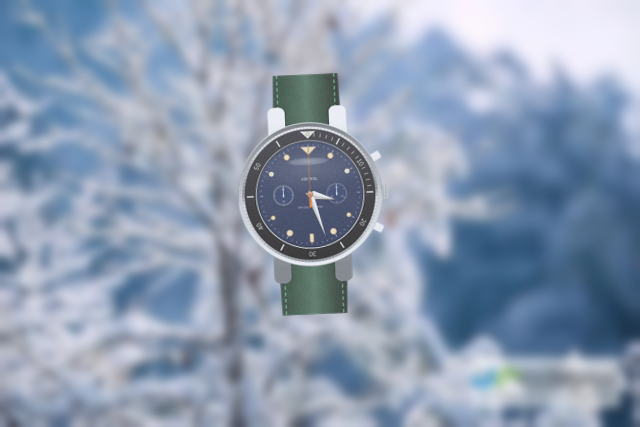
3h27
